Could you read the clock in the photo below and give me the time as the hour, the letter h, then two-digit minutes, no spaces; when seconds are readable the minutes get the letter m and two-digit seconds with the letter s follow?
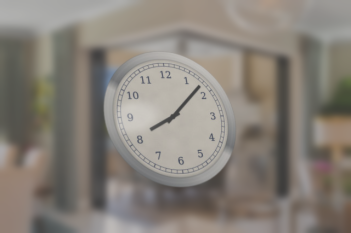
8h08
